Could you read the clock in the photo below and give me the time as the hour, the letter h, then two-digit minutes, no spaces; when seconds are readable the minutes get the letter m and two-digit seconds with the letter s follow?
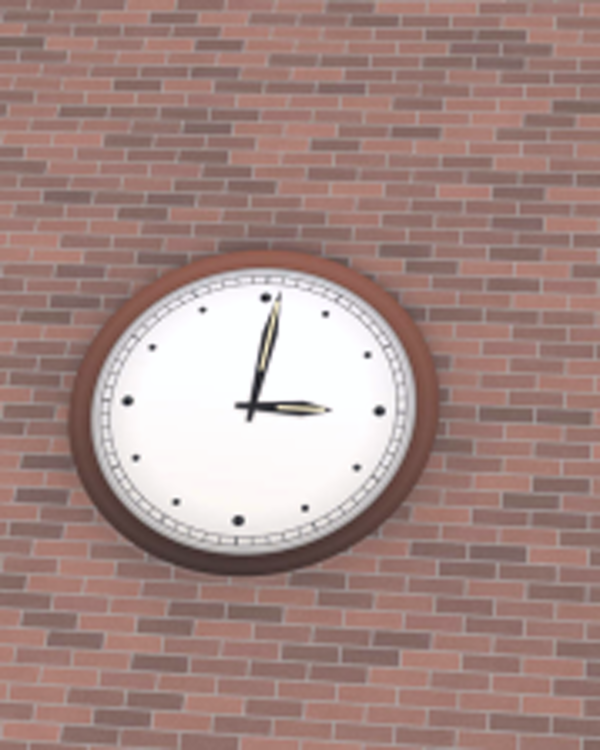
3h01
